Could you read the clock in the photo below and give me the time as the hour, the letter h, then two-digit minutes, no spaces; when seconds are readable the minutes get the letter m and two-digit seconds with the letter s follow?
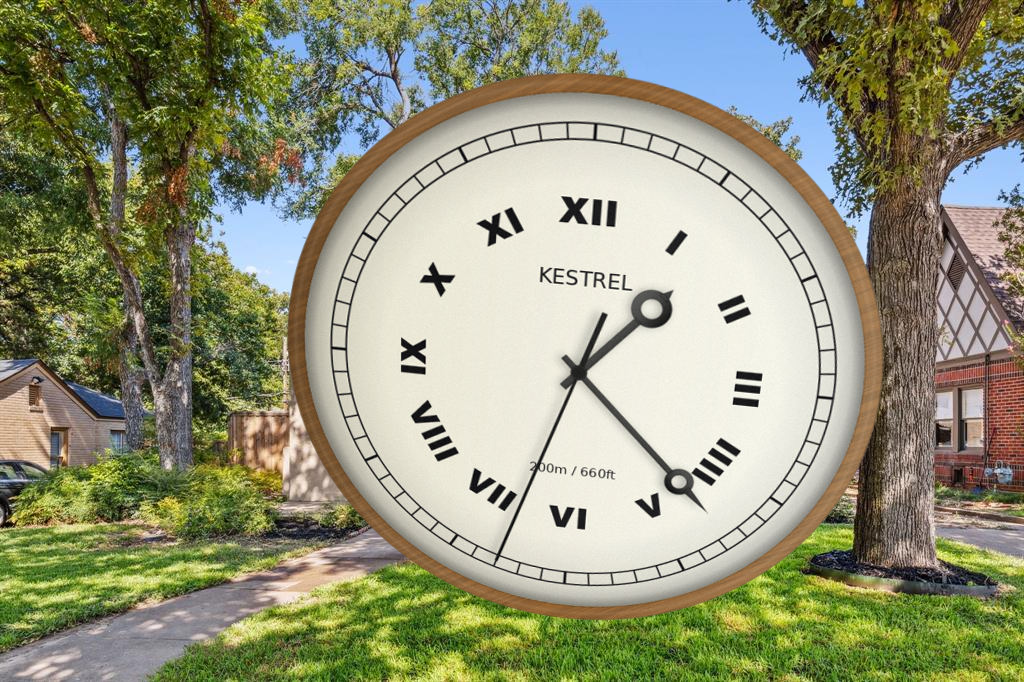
1h22m33s
